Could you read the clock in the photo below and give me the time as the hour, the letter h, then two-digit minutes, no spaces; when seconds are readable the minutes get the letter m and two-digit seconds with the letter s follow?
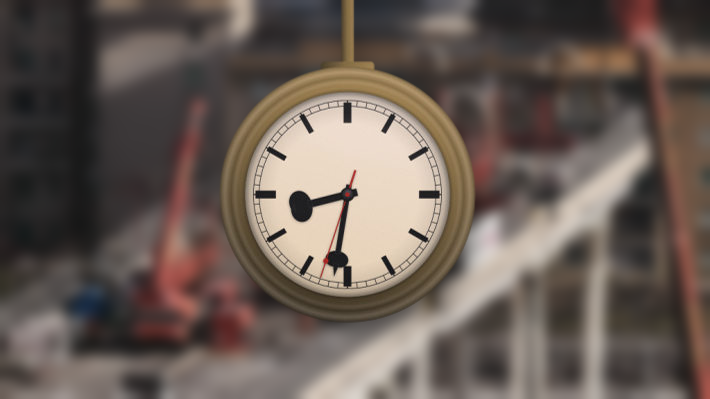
8h31m33s
